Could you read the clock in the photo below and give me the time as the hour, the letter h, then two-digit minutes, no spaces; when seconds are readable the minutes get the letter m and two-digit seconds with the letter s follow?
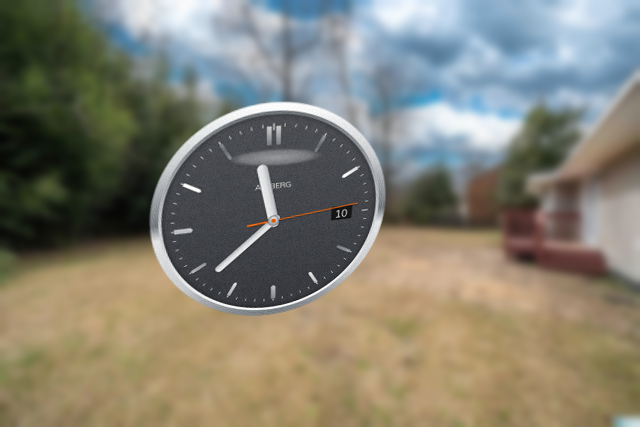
11h38m14s
